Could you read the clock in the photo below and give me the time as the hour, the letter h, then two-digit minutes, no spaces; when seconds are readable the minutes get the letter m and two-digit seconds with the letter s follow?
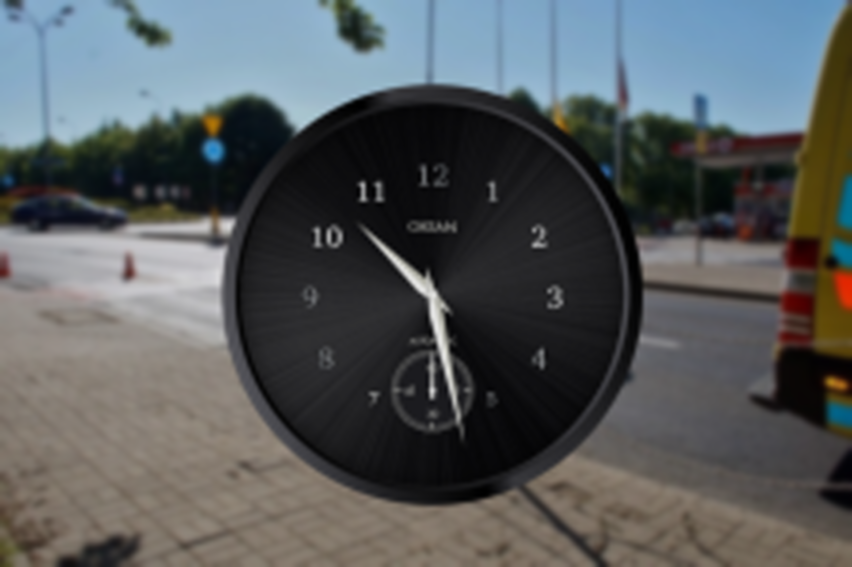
10h28
